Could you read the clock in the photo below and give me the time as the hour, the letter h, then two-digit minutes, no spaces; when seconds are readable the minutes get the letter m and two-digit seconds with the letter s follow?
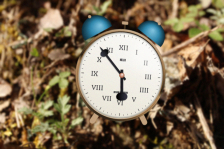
5h53
